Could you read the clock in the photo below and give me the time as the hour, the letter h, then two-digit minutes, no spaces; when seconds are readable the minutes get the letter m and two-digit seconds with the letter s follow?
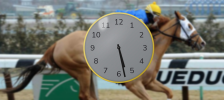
5h28
